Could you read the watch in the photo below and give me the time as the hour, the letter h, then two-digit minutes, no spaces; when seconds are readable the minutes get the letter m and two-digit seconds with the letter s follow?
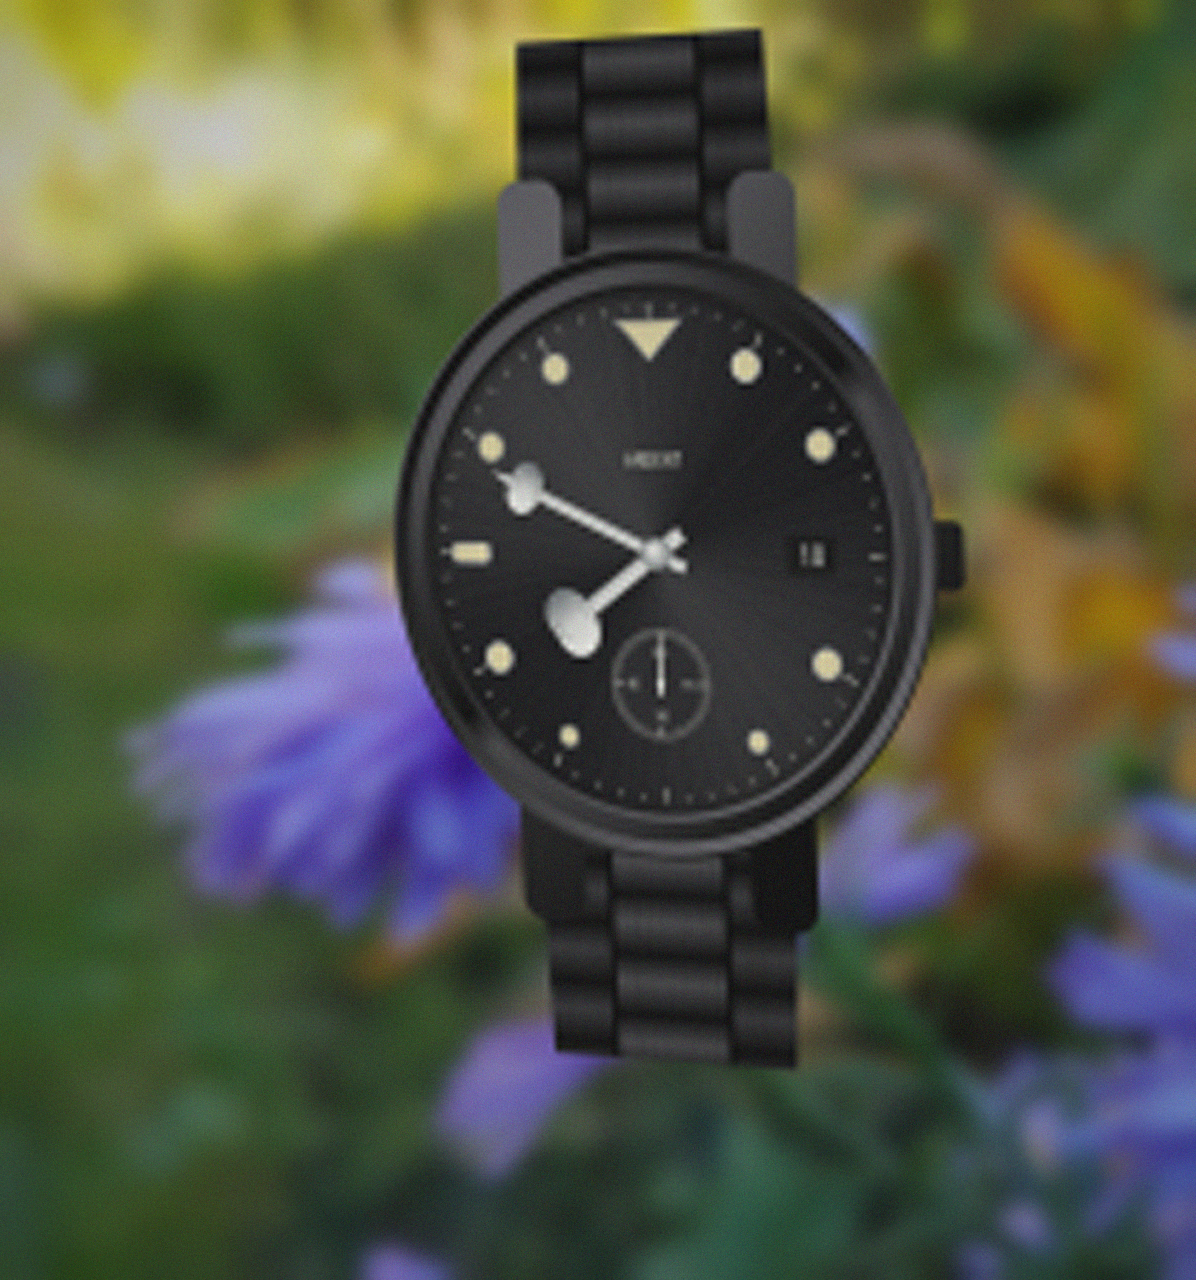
7h49
